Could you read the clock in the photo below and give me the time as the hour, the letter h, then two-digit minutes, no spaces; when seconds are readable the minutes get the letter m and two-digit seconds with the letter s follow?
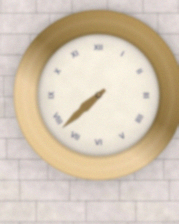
7h38
